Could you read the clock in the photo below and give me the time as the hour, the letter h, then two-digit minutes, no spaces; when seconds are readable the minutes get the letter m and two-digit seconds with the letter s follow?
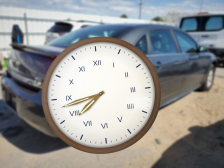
7h43
